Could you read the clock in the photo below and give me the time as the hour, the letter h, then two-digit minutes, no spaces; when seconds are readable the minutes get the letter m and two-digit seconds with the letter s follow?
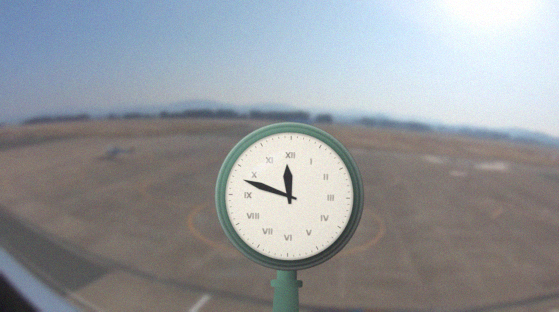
11h48
